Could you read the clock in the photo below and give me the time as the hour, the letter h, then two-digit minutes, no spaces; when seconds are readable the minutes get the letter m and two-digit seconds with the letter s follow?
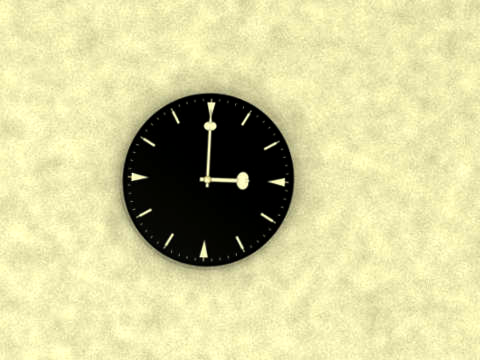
3h00
